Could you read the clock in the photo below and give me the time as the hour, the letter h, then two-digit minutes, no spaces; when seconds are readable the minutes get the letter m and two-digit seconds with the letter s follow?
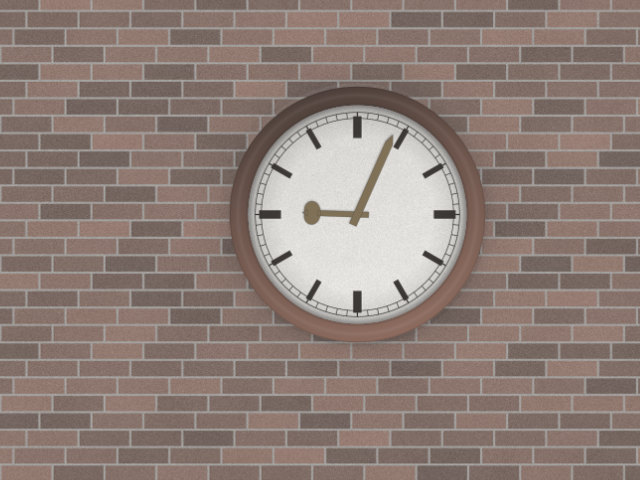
9h04
